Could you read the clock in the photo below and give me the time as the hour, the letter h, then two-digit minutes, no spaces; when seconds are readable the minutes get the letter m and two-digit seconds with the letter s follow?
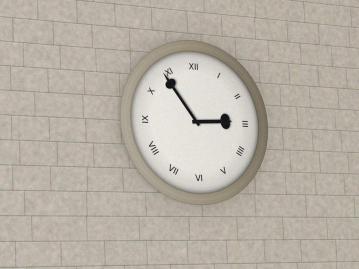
2h54
